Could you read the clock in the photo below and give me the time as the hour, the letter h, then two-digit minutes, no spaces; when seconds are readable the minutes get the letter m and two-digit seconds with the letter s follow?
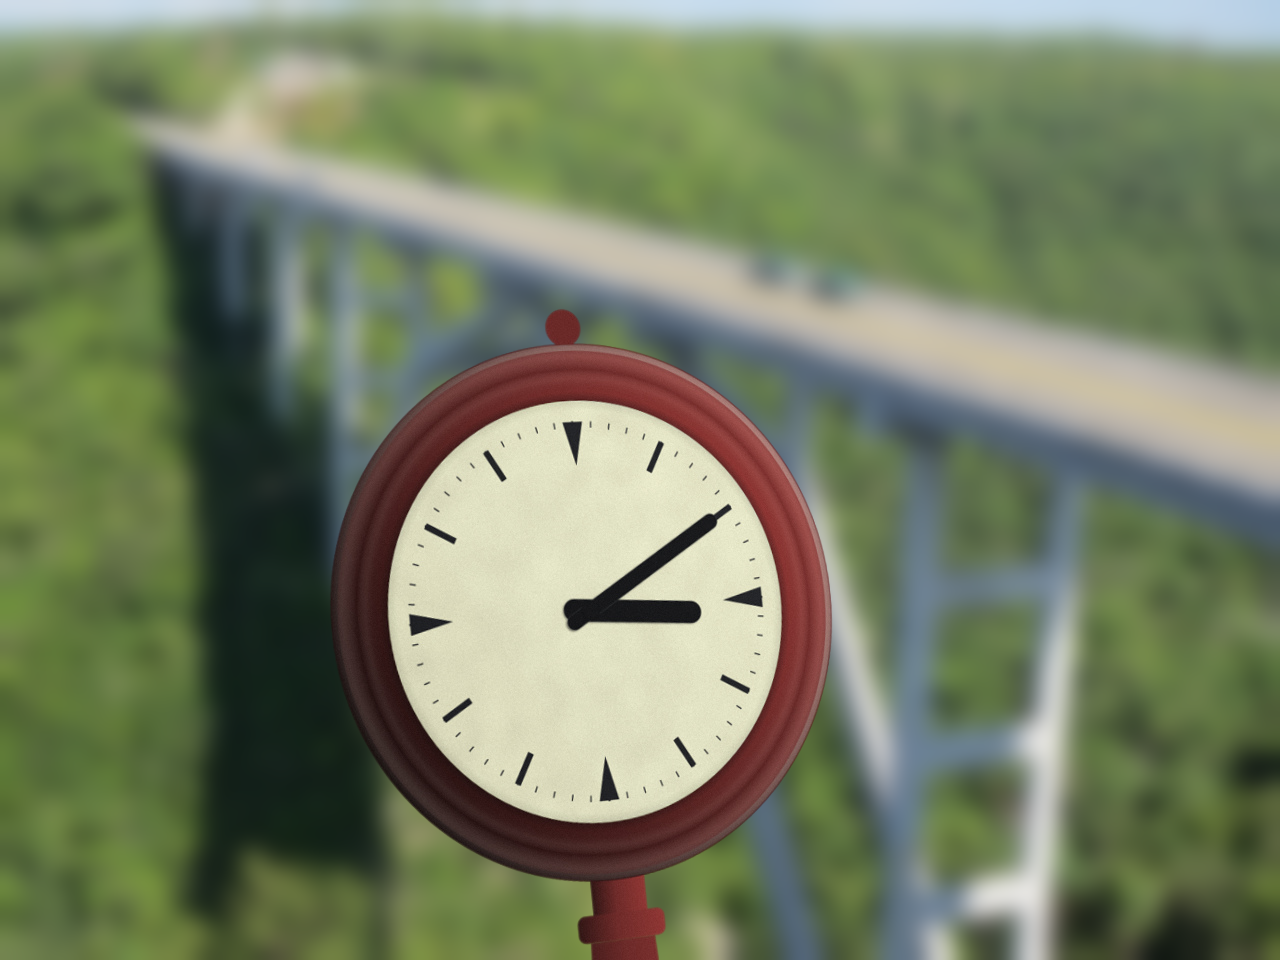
3h10
